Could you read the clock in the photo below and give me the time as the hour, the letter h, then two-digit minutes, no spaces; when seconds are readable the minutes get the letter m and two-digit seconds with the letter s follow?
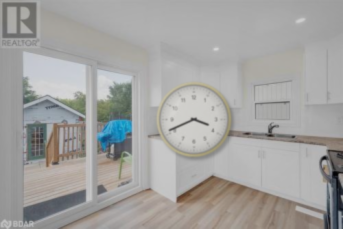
3h41
